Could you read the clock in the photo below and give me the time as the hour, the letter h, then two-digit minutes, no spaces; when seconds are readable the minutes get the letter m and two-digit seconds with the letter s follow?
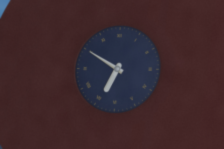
6h50
